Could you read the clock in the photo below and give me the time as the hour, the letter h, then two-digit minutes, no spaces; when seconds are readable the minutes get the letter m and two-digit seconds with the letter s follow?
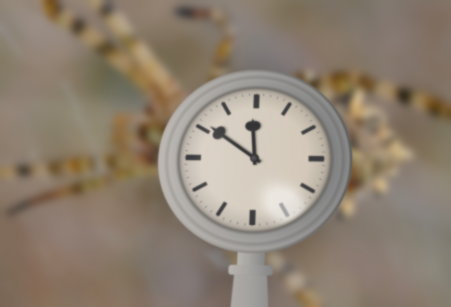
11h51
